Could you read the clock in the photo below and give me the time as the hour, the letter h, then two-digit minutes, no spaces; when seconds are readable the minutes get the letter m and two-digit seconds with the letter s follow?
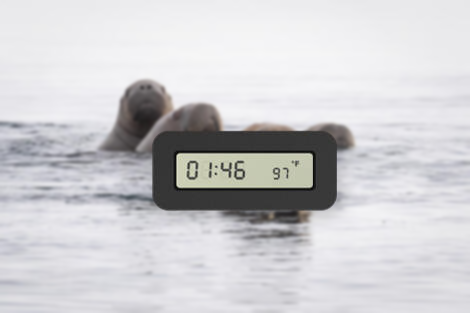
1h46
